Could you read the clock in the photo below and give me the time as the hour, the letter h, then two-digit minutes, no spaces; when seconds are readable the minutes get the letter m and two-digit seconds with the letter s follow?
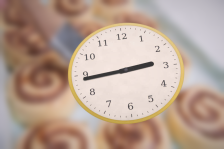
2h44
